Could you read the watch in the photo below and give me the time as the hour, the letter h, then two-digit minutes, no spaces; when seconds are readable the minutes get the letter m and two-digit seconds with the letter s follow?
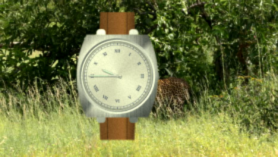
9h45
